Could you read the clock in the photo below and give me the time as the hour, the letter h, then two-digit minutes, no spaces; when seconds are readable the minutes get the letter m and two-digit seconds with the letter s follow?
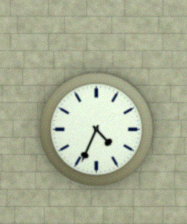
4h34
